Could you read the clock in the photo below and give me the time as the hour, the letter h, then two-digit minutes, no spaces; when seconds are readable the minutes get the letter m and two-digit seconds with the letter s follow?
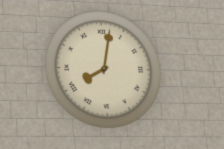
8h02
